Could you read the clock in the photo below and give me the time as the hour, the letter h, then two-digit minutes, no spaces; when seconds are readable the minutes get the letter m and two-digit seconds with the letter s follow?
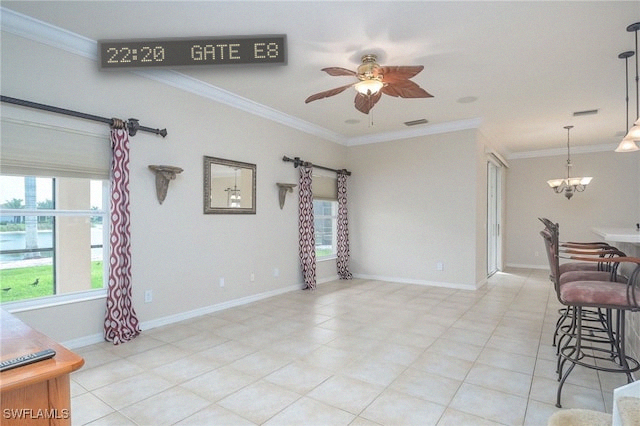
22h20
